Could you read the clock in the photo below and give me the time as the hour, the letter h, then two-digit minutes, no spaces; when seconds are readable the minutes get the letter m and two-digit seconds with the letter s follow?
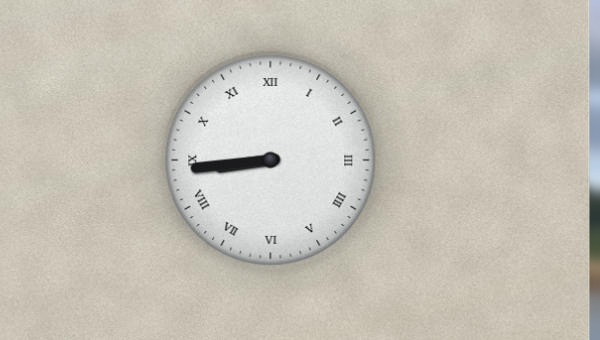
8h44
